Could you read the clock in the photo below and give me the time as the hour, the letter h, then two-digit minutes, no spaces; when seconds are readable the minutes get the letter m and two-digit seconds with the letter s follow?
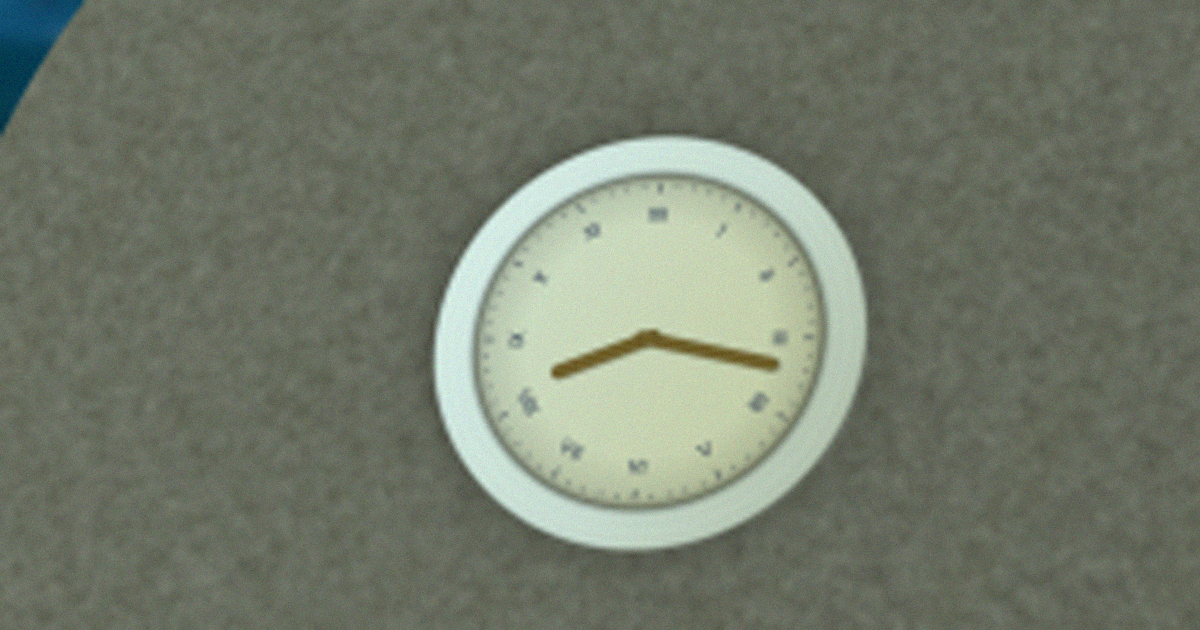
8h17
